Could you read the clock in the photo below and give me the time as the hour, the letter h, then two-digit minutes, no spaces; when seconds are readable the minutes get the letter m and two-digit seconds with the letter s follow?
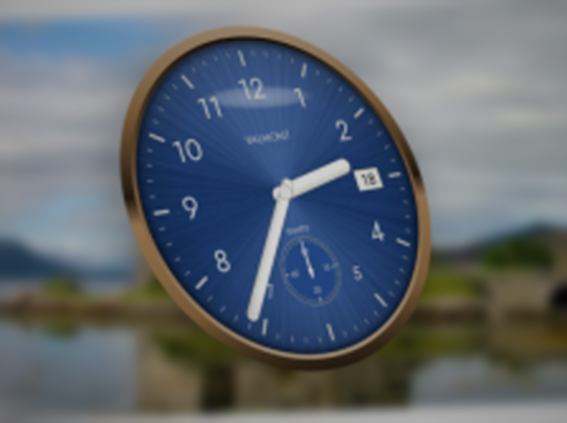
2h36
